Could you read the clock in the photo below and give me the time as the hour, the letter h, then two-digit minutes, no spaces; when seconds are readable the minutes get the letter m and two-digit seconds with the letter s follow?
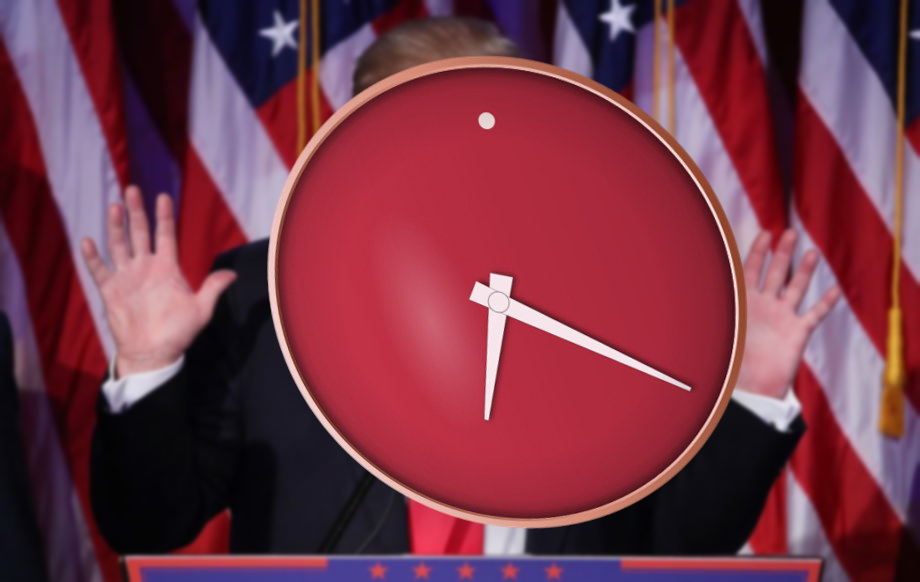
6h19
